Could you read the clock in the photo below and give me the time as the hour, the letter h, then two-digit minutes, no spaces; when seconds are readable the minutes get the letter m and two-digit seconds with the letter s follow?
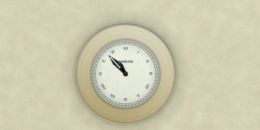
10h53
